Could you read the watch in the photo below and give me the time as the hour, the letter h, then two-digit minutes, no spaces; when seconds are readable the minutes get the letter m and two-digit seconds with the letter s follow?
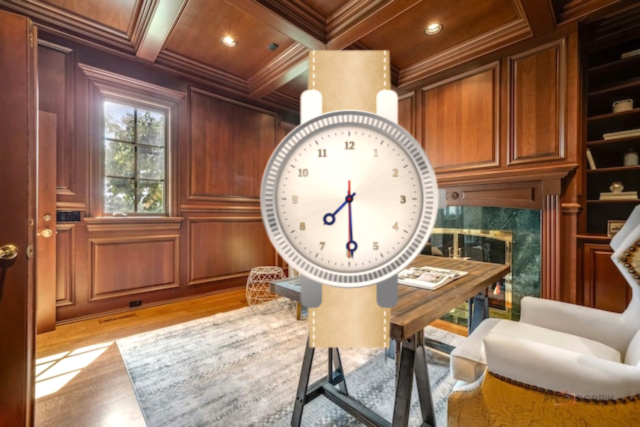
7h29m30s
